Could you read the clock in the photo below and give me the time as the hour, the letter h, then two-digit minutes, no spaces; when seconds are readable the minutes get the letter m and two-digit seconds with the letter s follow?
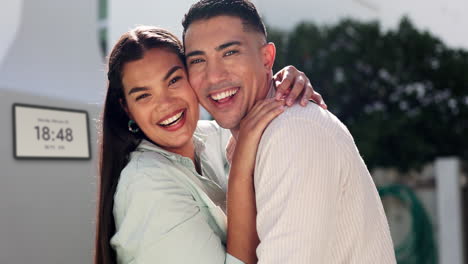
18h48
